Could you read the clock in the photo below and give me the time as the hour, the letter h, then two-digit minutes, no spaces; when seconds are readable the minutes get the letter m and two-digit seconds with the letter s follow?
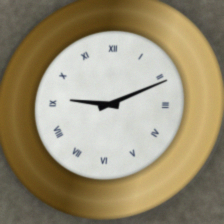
9h11
